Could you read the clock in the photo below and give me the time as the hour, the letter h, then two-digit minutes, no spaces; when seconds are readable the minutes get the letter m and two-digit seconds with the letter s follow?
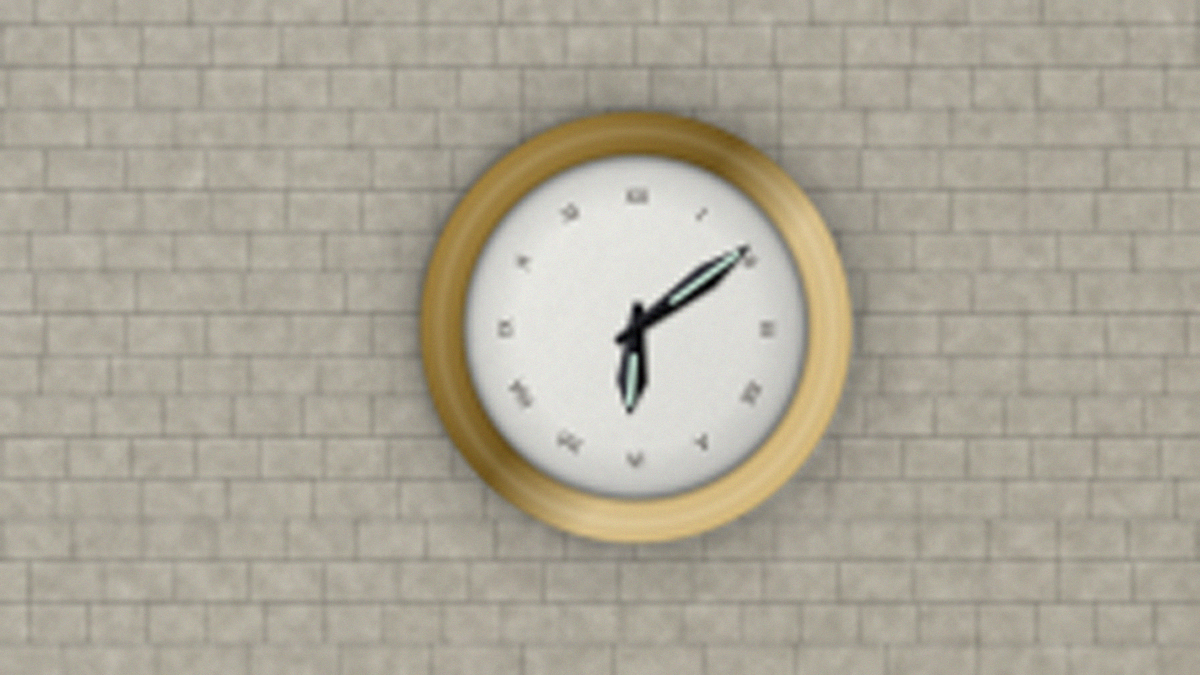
6h09
